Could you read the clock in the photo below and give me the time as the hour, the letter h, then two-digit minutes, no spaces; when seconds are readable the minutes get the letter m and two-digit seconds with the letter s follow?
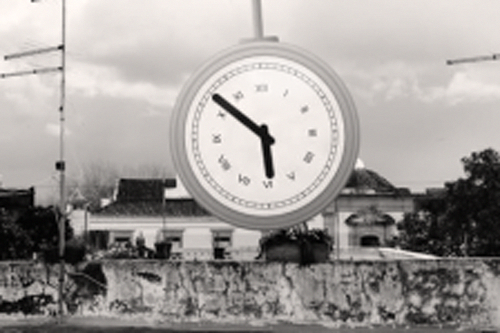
5h52
